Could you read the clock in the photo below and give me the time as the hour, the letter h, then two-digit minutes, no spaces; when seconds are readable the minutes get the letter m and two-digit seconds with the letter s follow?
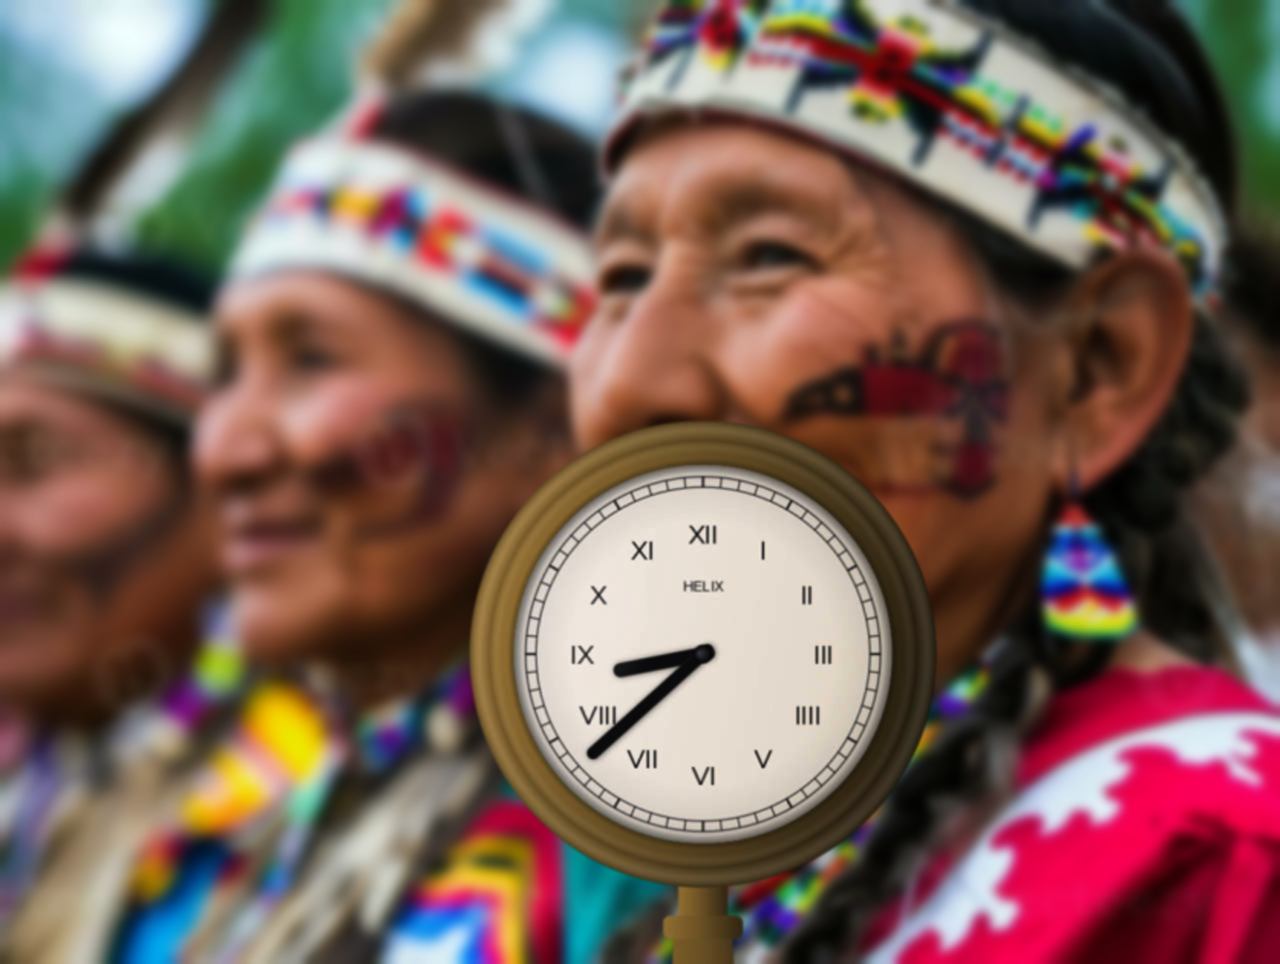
8h38
